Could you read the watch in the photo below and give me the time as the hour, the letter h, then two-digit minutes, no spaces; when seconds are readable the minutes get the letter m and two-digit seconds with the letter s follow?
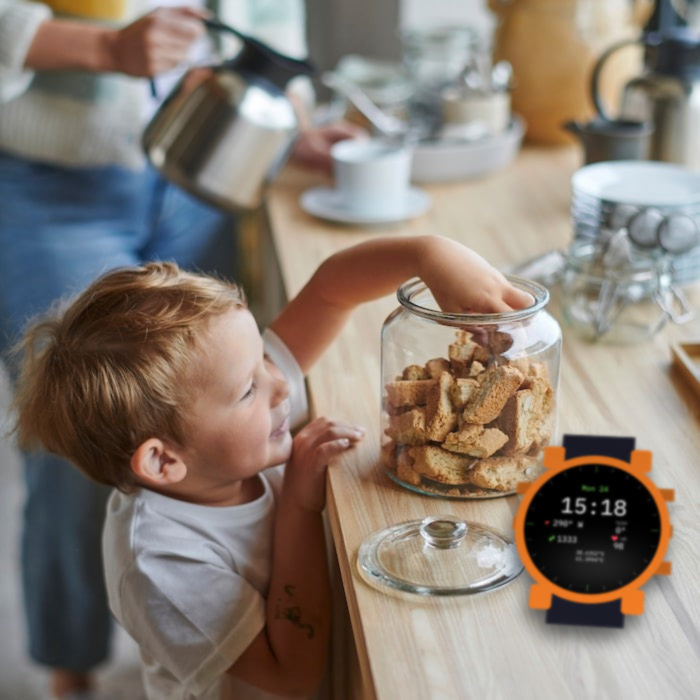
15h18
